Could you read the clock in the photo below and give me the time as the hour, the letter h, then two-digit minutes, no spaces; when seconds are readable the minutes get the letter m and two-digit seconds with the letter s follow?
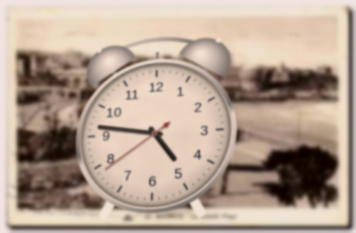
4h46m39s
